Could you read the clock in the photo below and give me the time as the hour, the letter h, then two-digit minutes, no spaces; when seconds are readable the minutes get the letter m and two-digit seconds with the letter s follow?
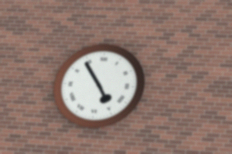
4h54
